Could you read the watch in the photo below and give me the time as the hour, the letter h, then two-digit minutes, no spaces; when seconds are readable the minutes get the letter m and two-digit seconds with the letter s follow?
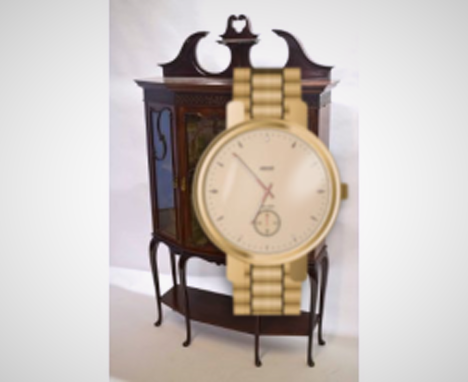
6h53
